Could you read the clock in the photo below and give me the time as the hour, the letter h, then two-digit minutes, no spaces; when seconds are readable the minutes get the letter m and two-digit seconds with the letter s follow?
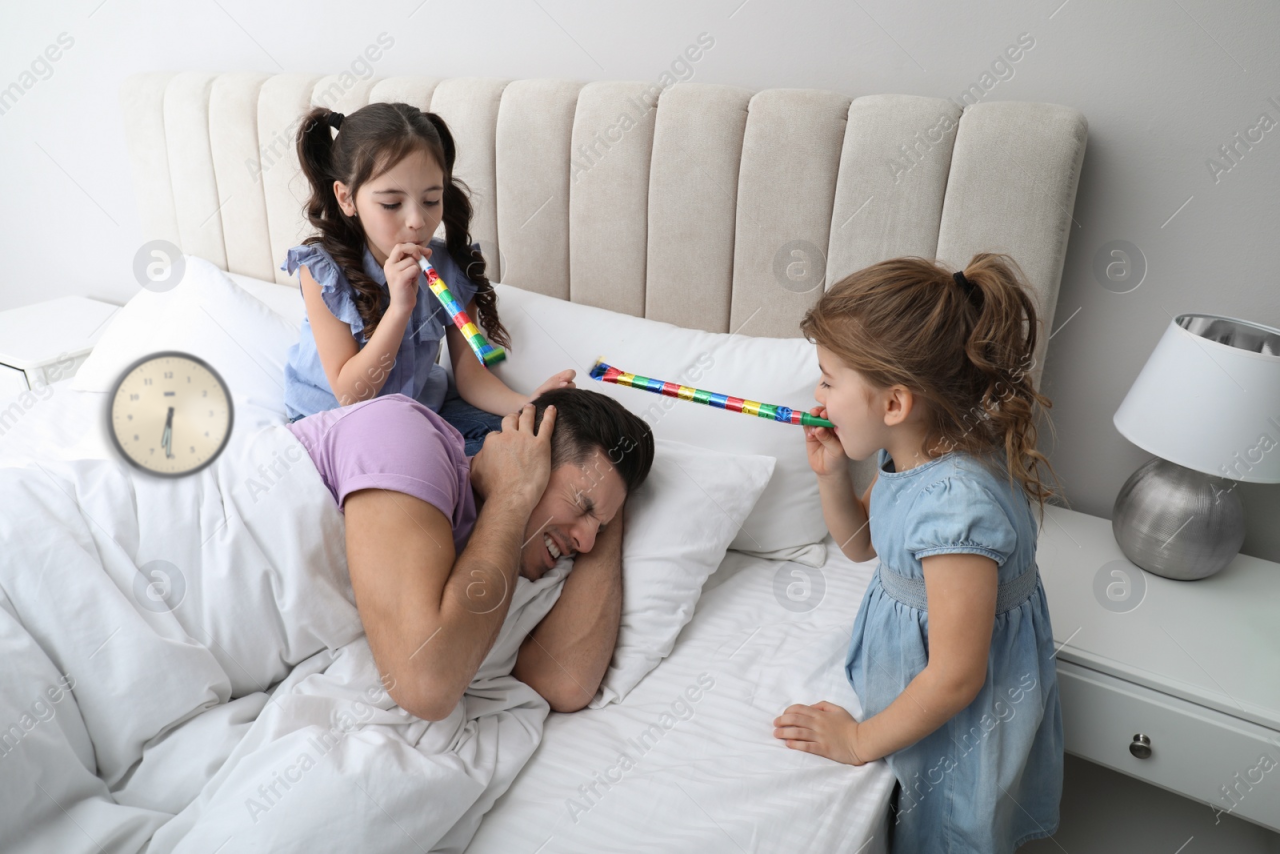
6h31
